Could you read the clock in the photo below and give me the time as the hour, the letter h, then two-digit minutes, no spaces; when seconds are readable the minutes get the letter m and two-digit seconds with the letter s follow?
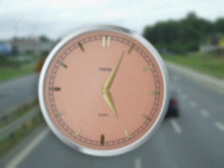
5h04
